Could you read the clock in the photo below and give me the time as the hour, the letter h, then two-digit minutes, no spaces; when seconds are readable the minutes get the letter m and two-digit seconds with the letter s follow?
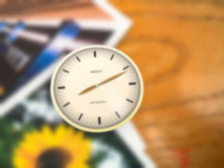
8h11
